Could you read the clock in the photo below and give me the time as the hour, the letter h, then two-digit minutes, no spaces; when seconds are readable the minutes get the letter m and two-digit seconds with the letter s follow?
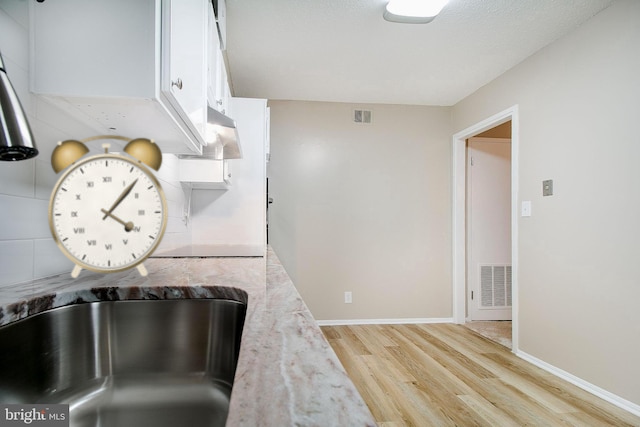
4h07
